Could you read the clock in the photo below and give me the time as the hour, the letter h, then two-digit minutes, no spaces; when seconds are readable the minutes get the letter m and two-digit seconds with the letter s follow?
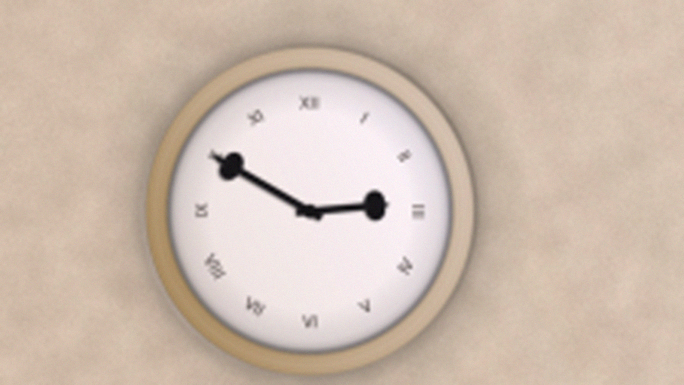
2h50
